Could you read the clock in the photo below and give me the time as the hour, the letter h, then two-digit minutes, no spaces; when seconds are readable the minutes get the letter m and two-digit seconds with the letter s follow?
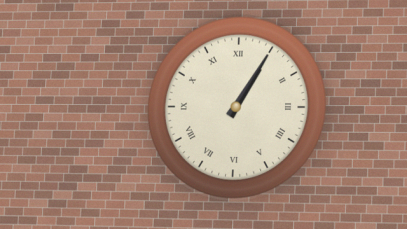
1h05
